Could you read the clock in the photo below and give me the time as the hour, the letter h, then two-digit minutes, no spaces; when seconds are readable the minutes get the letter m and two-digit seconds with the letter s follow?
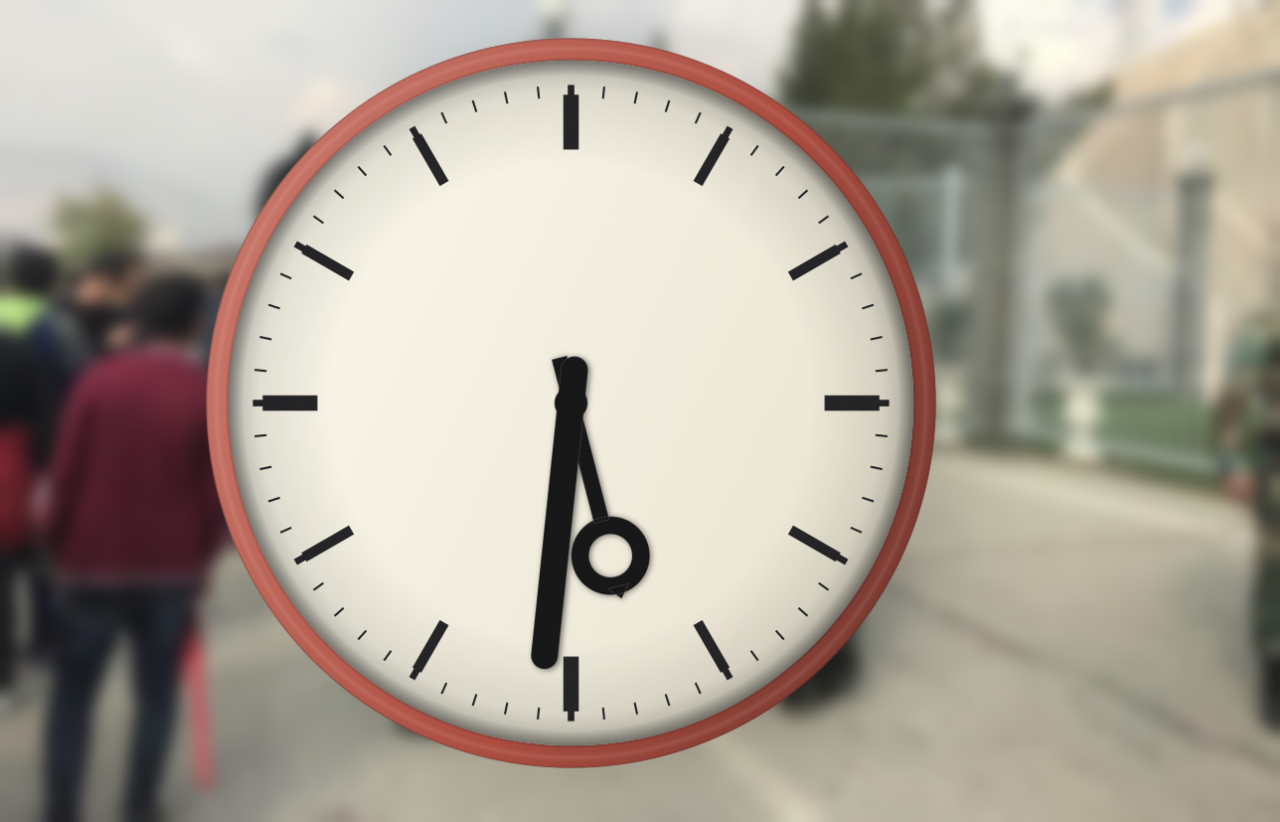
5h31
